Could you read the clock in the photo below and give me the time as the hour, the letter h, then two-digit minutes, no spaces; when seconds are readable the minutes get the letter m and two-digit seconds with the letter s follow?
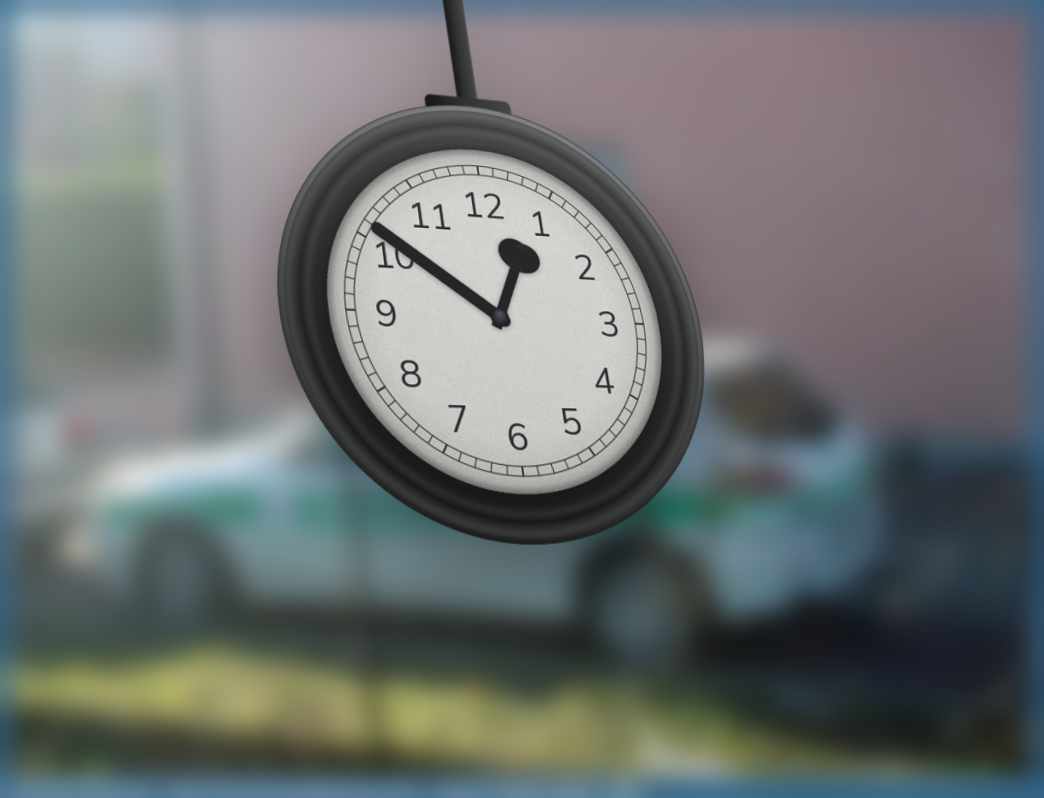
12h51
